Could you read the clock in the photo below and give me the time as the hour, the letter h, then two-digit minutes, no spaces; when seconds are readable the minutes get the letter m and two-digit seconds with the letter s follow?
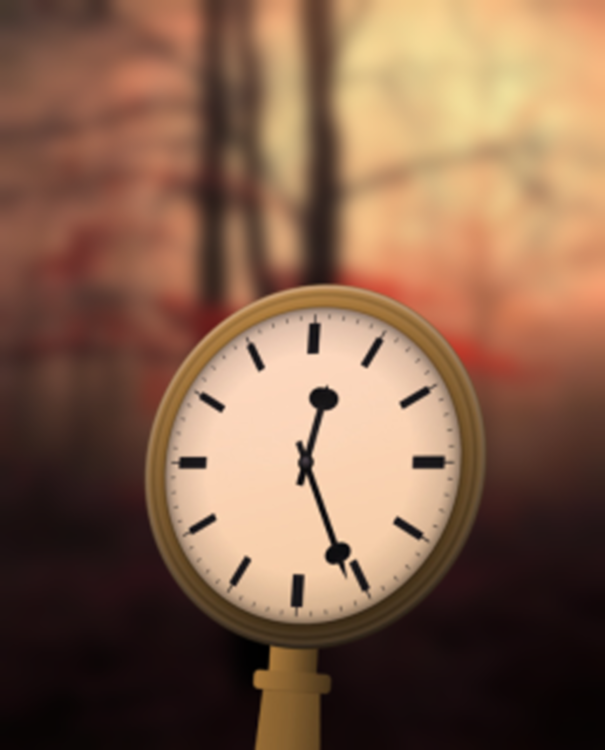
12h26
